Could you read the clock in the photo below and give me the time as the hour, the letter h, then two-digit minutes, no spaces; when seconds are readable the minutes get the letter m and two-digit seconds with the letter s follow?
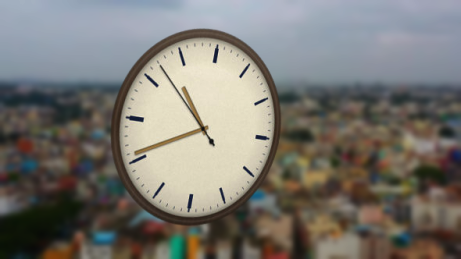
10h40m52s
